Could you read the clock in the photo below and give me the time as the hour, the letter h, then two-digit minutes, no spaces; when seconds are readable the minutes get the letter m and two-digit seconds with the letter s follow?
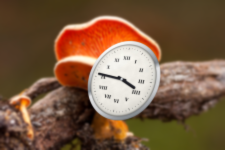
3h46
